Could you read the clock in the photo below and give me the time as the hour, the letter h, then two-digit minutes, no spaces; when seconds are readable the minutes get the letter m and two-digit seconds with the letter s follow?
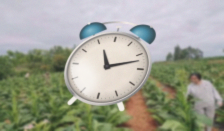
11h12
